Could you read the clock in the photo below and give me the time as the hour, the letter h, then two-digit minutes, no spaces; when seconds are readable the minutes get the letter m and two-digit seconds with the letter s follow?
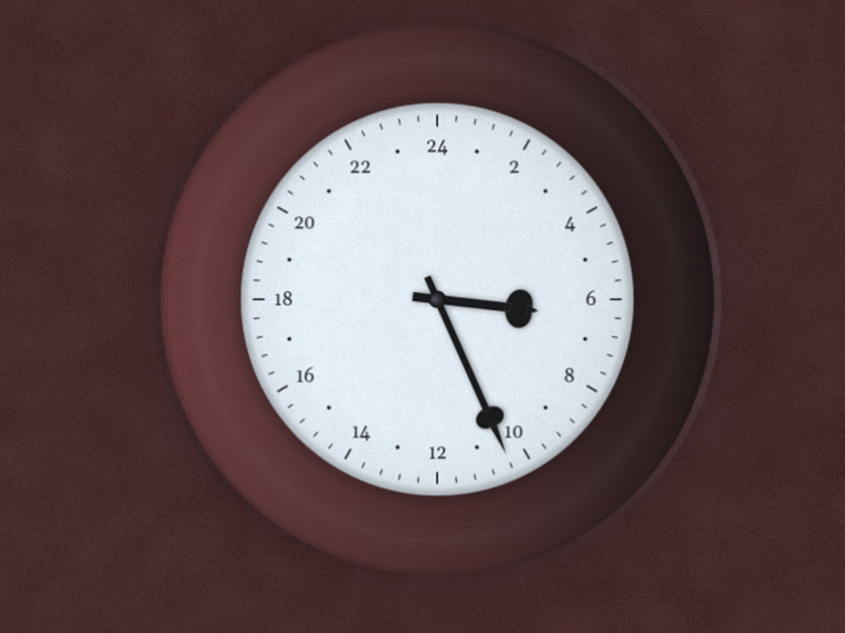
6h26
